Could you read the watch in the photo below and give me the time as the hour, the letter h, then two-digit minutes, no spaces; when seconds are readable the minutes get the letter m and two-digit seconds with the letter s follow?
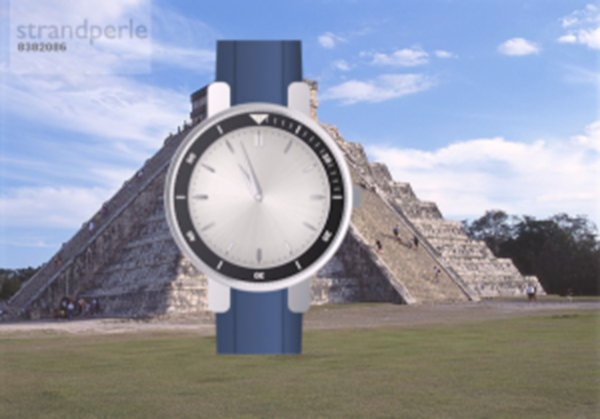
10h57
